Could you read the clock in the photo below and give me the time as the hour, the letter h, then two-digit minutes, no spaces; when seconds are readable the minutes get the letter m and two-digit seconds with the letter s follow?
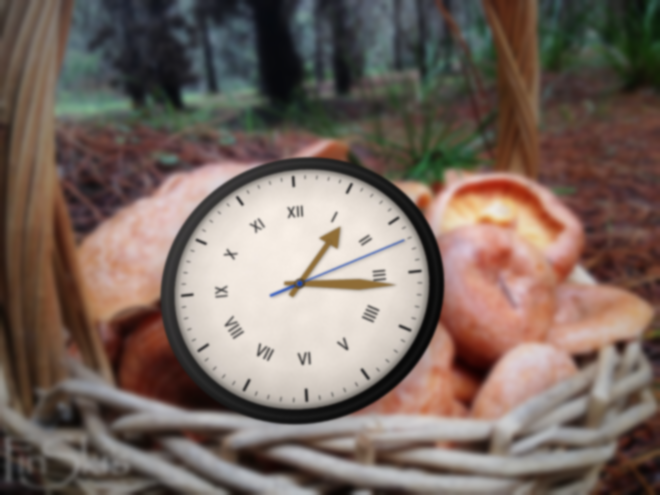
1h16m12s
